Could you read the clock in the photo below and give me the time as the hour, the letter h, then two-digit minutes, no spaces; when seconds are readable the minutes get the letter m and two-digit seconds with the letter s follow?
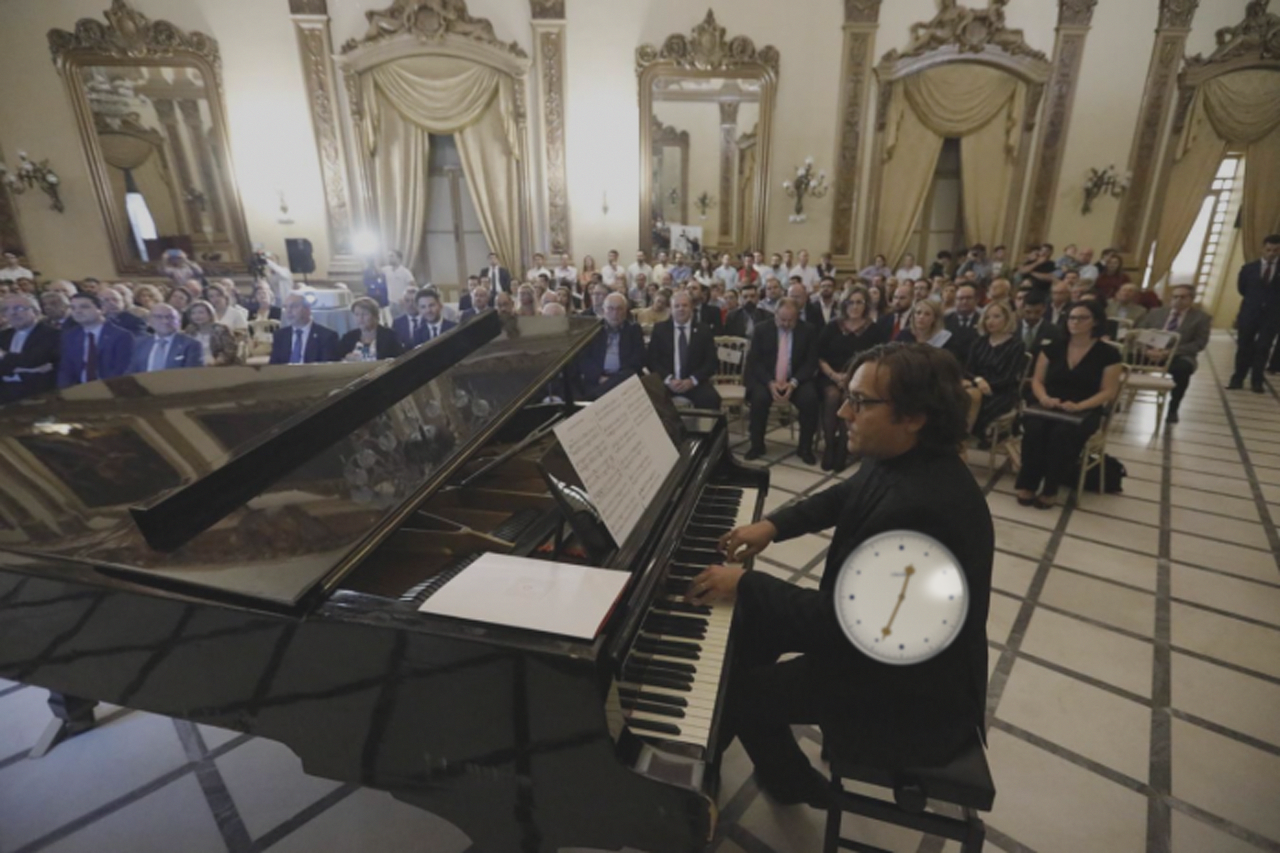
12h34
